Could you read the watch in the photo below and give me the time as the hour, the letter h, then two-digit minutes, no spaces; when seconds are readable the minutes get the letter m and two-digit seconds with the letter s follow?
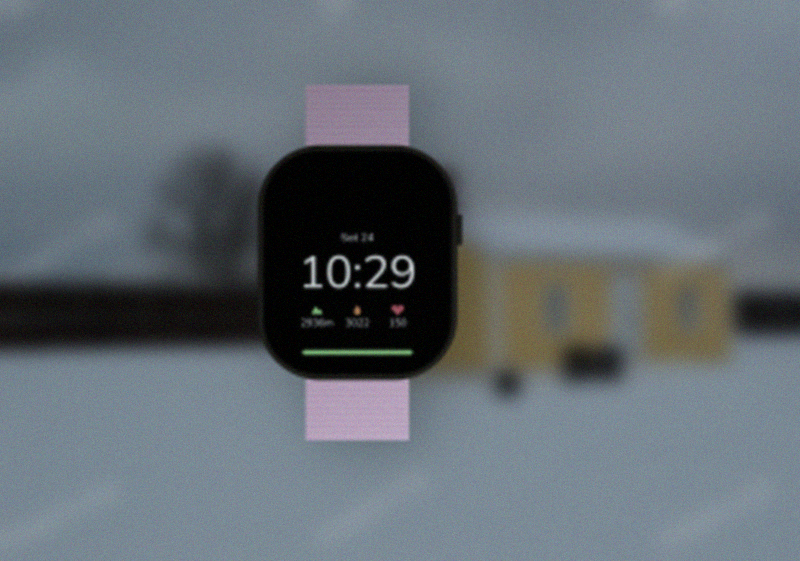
10h29
